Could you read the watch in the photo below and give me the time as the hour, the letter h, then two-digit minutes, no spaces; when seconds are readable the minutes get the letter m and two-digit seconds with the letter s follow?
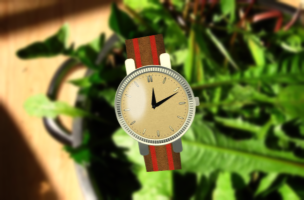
12h11
